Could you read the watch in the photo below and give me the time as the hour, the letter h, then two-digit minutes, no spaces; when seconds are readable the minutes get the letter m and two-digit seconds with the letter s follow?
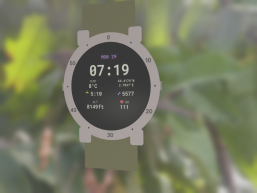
7h19
